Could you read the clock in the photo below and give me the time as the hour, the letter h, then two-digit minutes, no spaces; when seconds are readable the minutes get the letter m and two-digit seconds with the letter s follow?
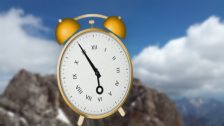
5h55
